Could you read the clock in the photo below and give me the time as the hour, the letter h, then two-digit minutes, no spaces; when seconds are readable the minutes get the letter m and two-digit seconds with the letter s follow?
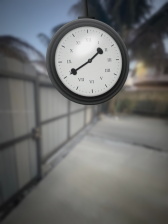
1h40
